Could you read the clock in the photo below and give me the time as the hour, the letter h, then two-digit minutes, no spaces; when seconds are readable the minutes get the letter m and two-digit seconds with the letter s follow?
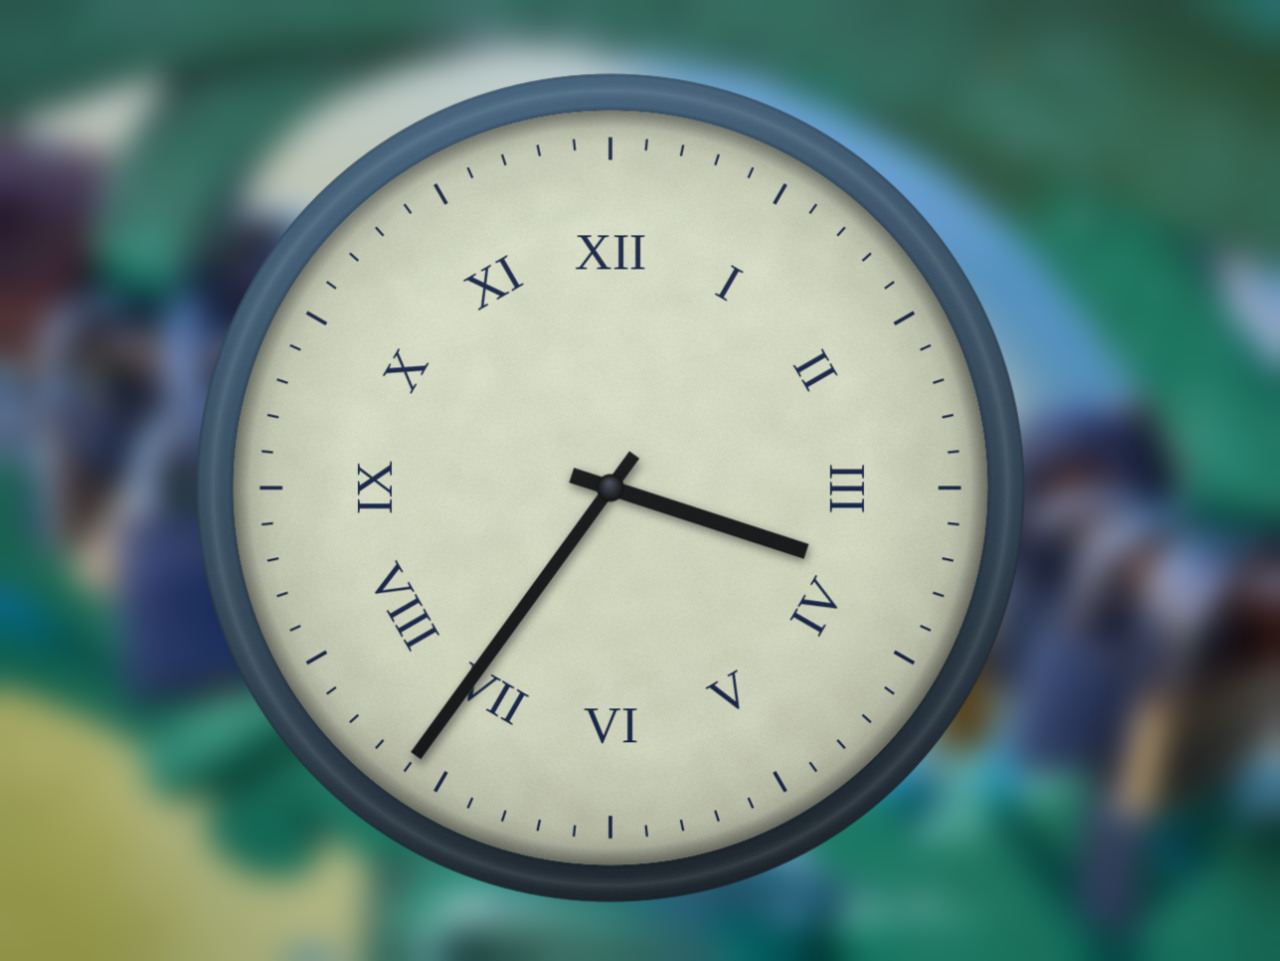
3h36
